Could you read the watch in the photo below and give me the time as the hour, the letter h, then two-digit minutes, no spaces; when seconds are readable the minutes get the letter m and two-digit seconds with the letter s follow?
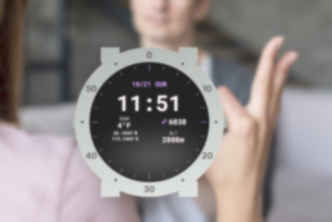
11h51
